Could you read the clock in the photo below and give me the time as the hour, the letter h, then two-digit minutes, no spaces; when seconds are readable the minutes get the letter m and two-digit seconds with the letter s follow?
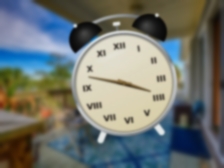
3h48
